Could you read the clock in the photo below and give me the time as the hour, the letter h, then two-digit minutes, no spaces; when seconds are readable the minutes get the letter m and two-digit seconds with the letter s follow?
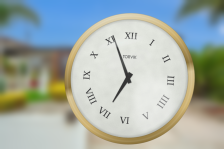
6h56
